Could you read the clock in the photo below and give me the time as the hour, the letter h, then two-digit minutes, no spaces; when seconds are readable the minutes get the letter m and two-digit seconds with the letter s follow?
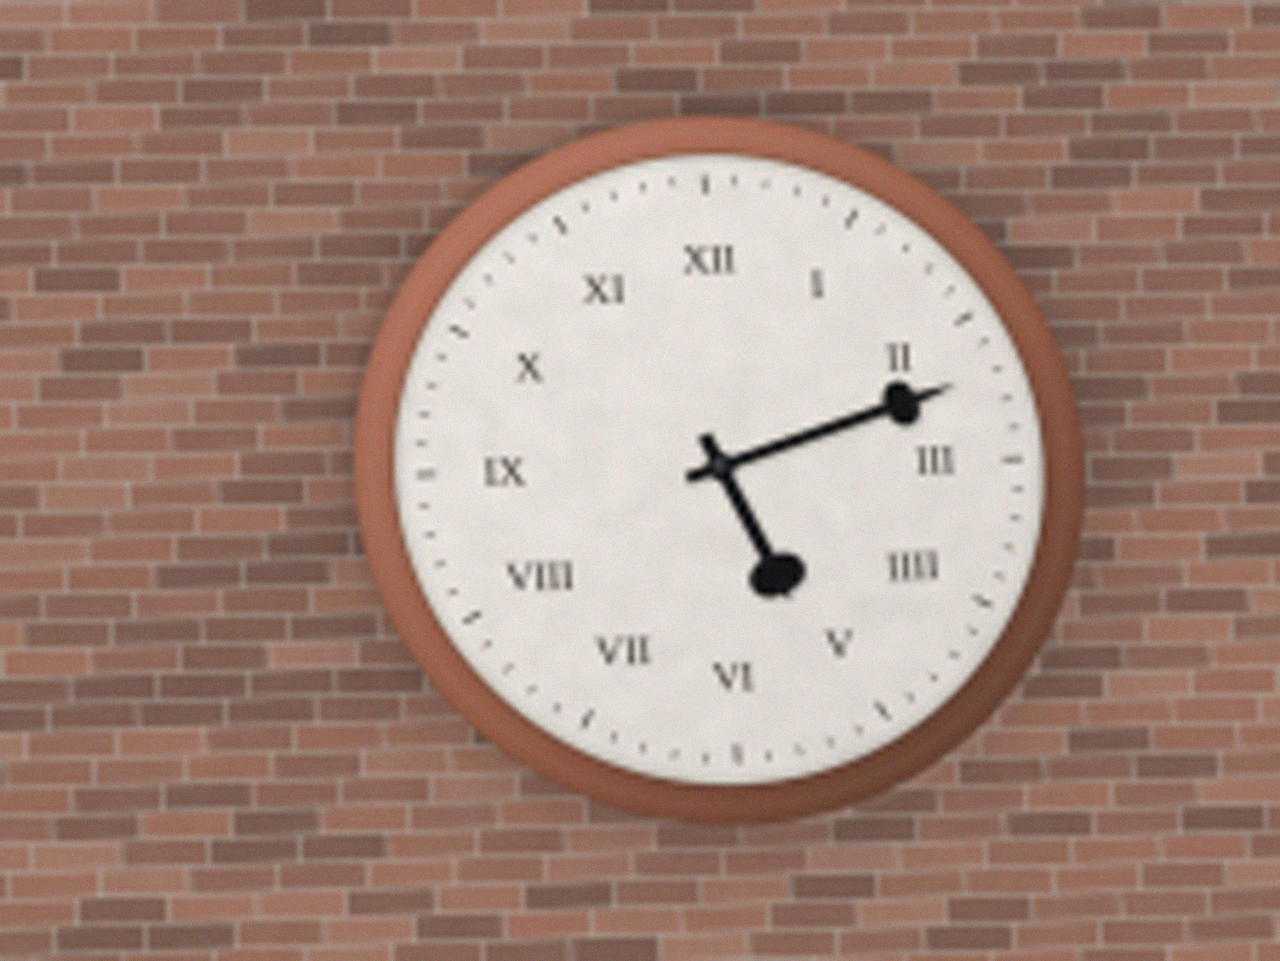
5h12
